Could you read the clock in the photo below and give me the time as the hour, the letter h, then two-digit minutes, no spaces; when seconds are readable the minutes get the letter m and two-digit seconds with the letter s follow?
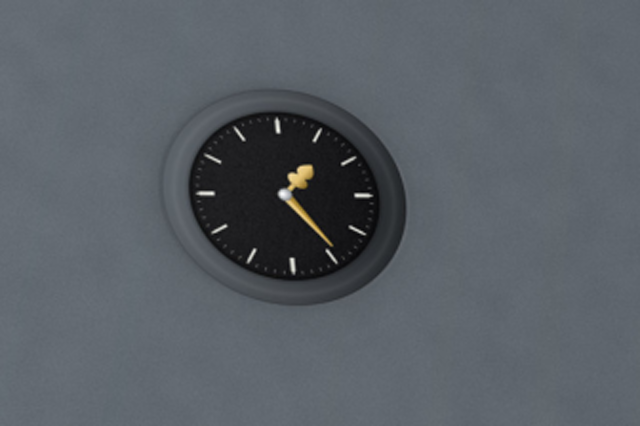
1h24
